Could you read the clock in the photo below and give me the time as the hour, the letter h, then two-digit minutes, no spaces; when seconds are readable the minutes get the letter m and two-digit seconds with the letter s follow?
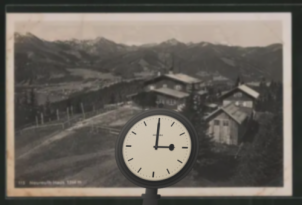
3h00
